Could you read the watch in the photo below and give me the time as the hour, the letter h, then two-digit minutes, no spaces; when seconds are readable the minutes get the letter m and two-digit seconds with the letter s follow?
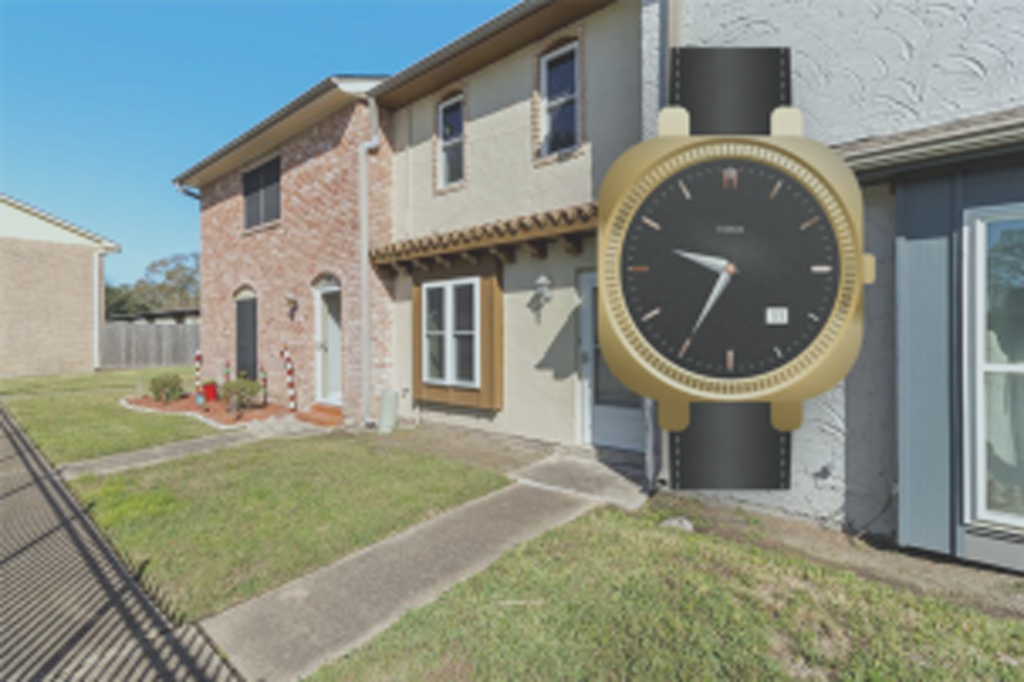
9h35
